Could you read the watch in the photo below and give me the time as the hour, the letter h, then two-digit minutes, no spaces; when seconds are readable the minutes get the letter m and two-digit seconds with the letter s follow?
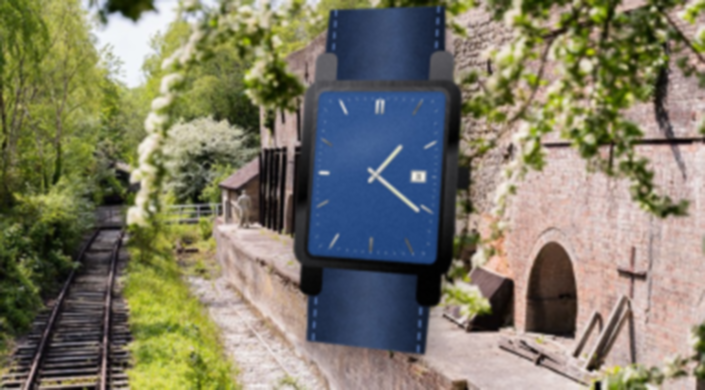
1h21
